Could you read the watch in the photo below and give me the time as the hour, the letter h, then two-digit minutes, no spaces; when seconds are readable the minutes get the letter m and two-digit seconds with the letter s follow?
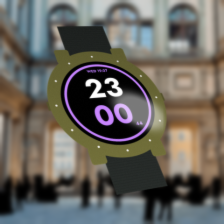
23h00
